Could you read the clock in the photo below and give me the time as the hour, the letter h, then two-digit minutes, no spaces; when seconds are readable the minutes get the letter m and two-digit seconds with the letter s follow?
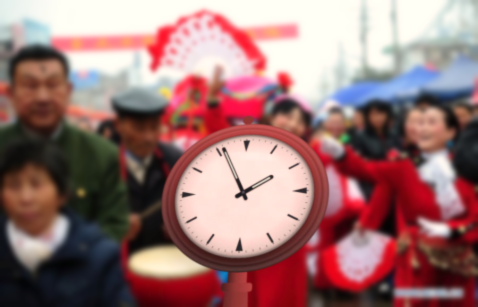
1h56
